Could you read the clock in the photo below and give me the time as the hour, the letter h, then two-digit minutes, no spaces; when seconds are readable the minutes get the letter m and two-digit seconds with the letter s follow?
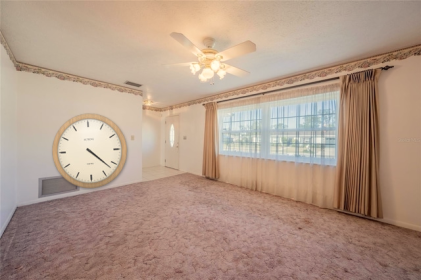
4h22
